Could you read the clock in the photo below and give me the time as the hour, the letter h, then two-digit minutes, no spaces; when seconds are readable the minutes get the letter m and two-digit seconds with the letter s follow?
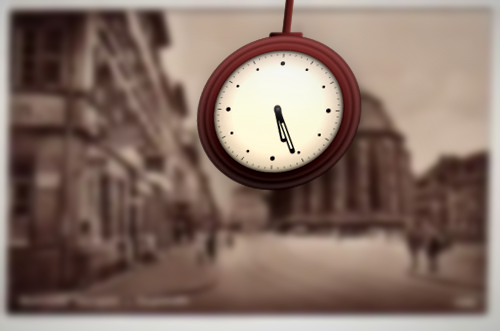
5h26
